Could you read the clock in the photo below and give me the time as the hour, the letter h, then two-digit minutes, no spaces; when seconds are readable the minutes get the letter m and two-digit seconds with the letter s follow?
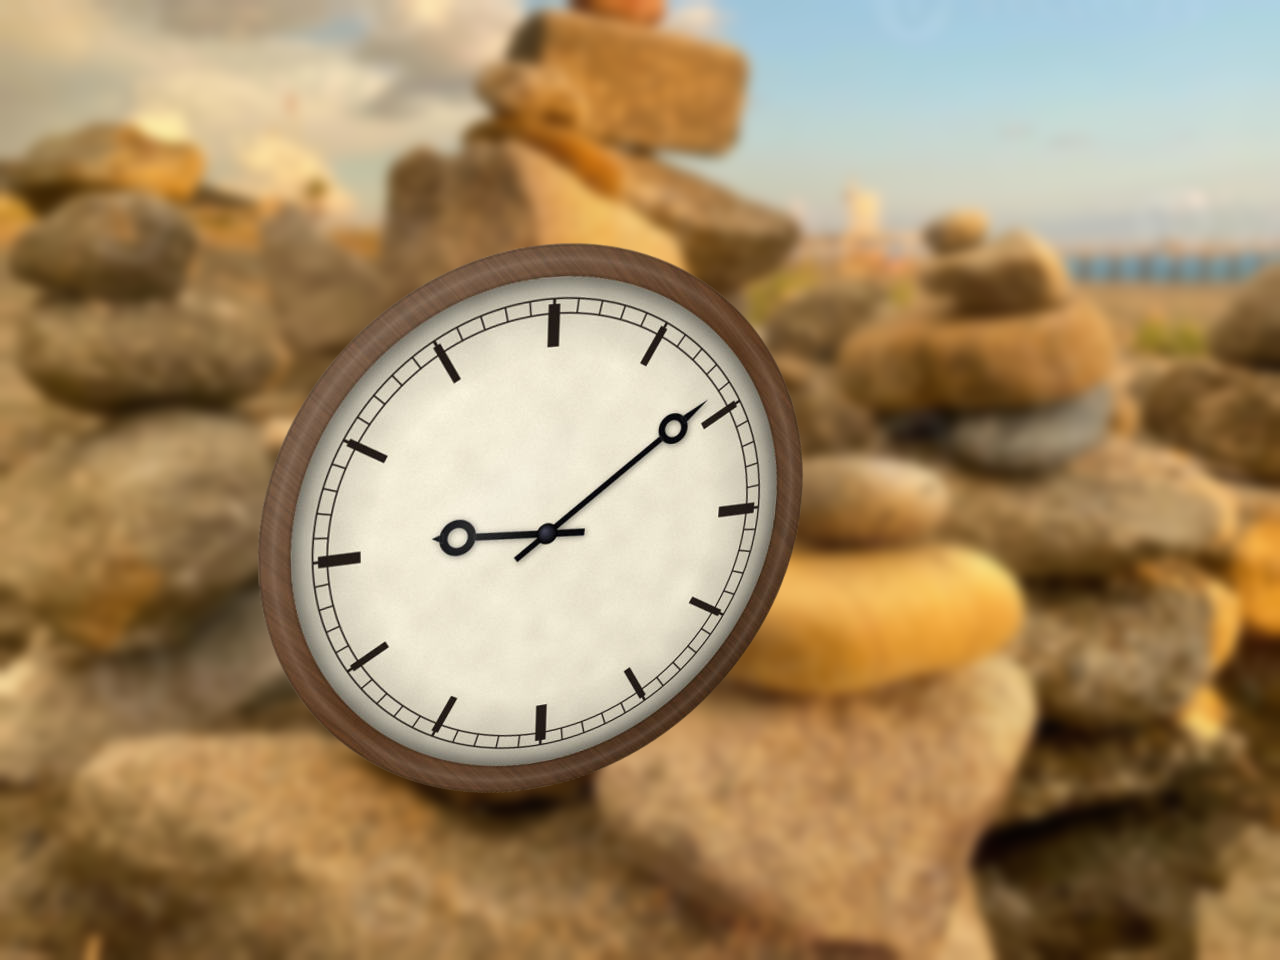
9h09
